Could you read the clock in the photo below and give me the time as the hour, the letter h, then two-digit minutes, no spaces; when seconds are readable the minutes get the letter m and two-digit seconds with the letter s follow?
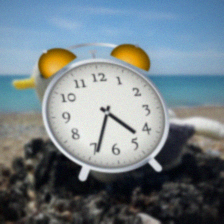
4h34
